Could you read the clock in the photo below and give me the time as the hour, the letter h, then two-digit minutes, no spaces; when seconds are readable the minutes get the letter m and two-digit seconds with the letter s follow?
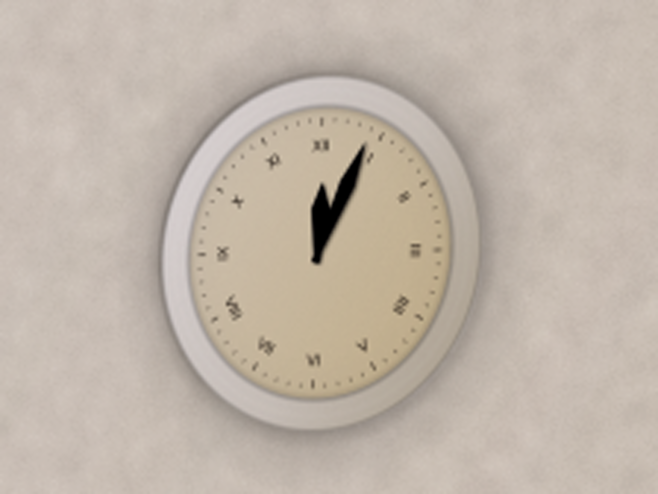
12h04
